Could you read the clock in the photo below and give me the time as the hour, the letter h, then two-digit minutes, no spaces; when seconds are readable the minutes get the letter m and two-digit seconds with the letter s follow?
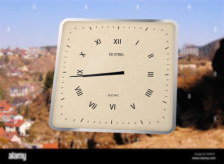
8h44
